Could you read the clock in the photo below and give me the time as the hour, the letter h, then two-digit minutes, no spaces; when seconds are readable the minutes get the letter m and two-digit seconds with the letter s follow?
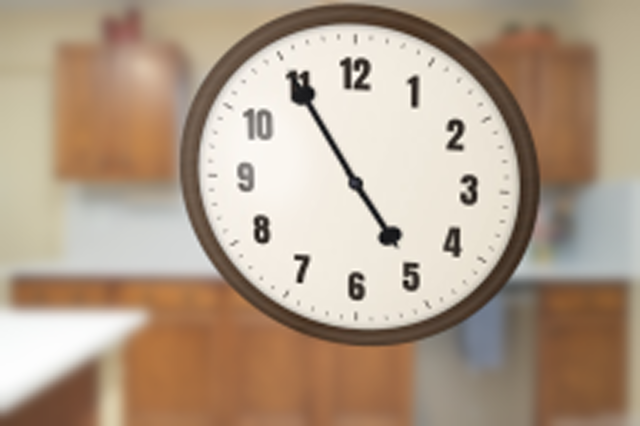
4h55
